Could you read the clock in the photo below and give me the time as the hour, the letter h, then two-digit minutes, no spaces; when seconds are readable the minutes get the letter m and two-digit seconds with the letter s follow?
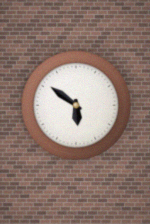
5h51
